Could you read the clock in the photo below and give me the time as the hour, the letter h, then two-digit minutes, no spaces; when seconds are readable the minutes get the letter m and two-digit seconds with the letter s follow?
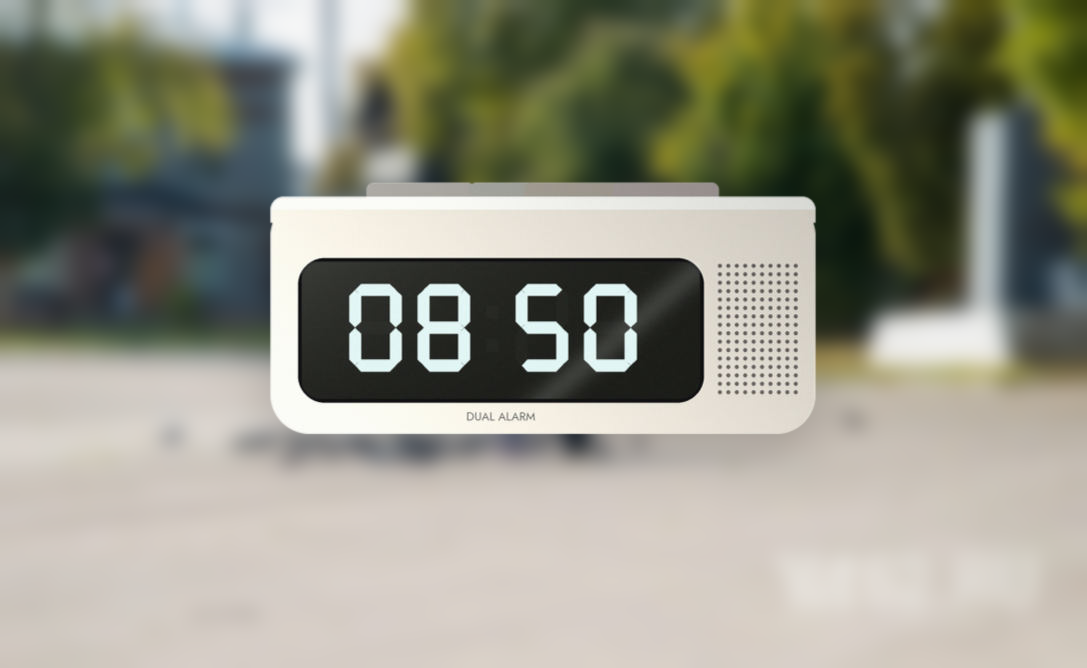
8h50
